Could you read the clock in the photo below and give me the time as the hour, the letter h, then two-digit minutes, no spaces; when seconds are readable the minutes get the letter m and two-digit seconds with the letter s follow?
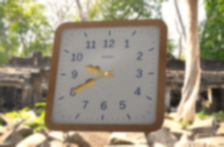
9h40
